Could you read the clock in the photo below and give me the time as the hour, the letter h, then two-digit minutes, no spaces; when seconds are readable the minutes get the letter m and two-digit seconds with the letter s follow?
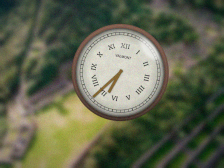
6h36
